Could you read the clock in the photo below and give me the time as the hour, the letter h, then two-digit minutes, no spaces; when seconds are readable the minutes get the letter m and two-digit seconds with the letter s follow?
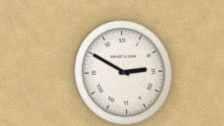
2h50
